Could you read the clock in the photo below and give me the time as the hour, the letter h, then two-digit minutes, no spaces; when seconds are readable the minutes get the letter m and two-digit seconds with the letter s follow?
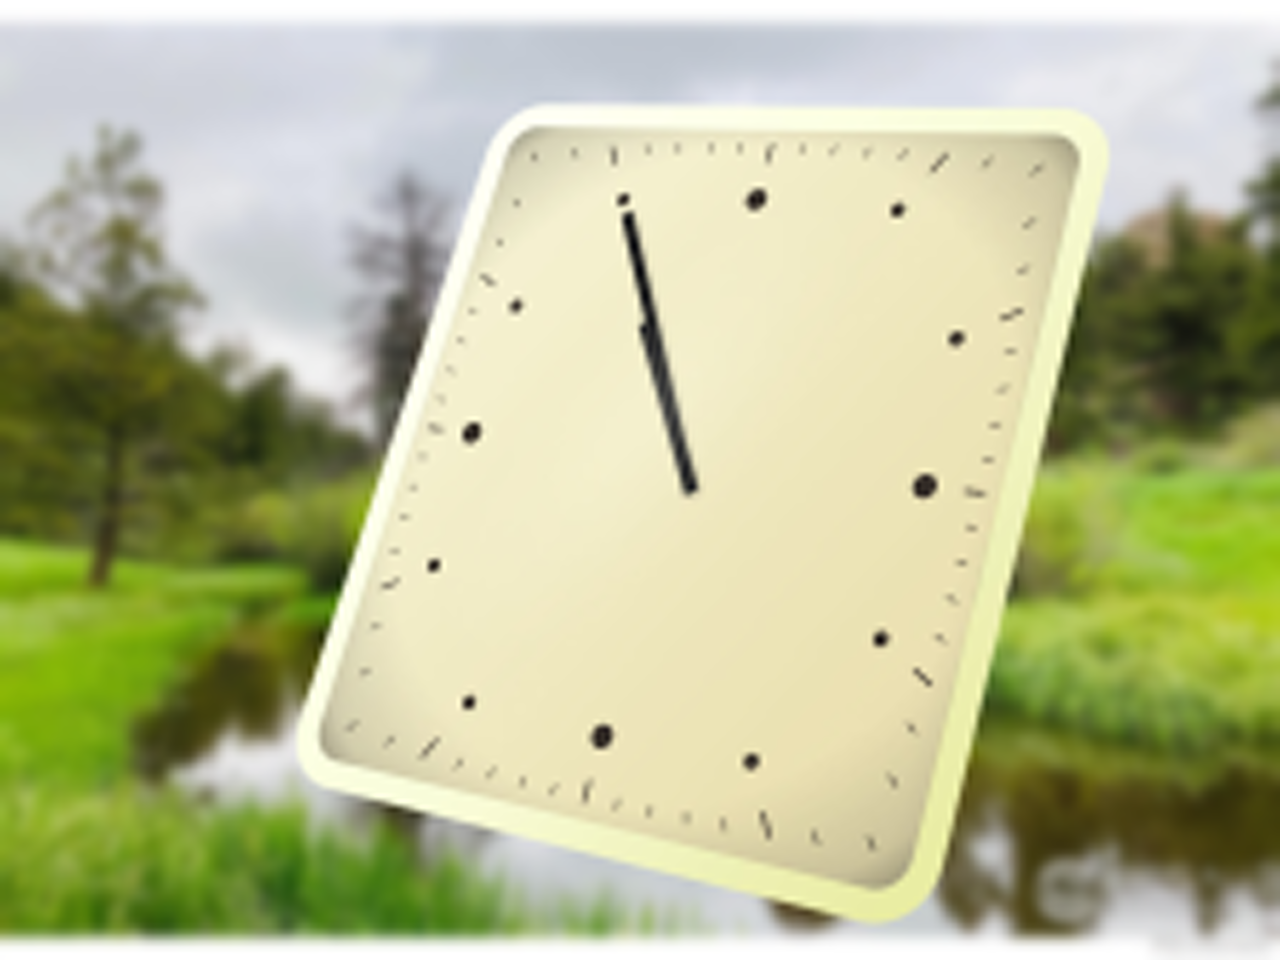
10h55
